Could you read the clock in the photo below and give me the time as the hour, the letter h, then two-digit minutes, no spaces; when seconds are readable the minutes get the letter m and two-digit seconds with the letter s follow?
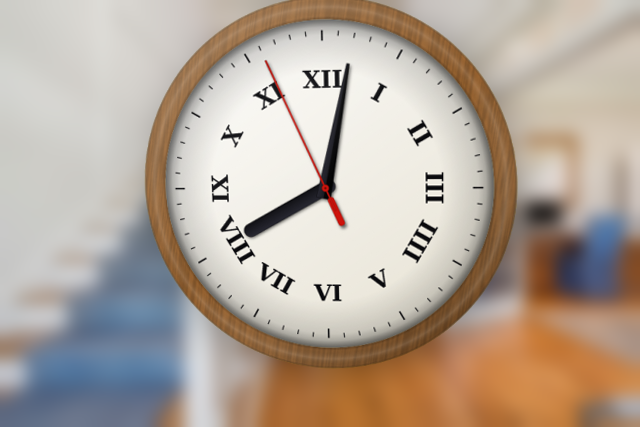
8h01m56s
